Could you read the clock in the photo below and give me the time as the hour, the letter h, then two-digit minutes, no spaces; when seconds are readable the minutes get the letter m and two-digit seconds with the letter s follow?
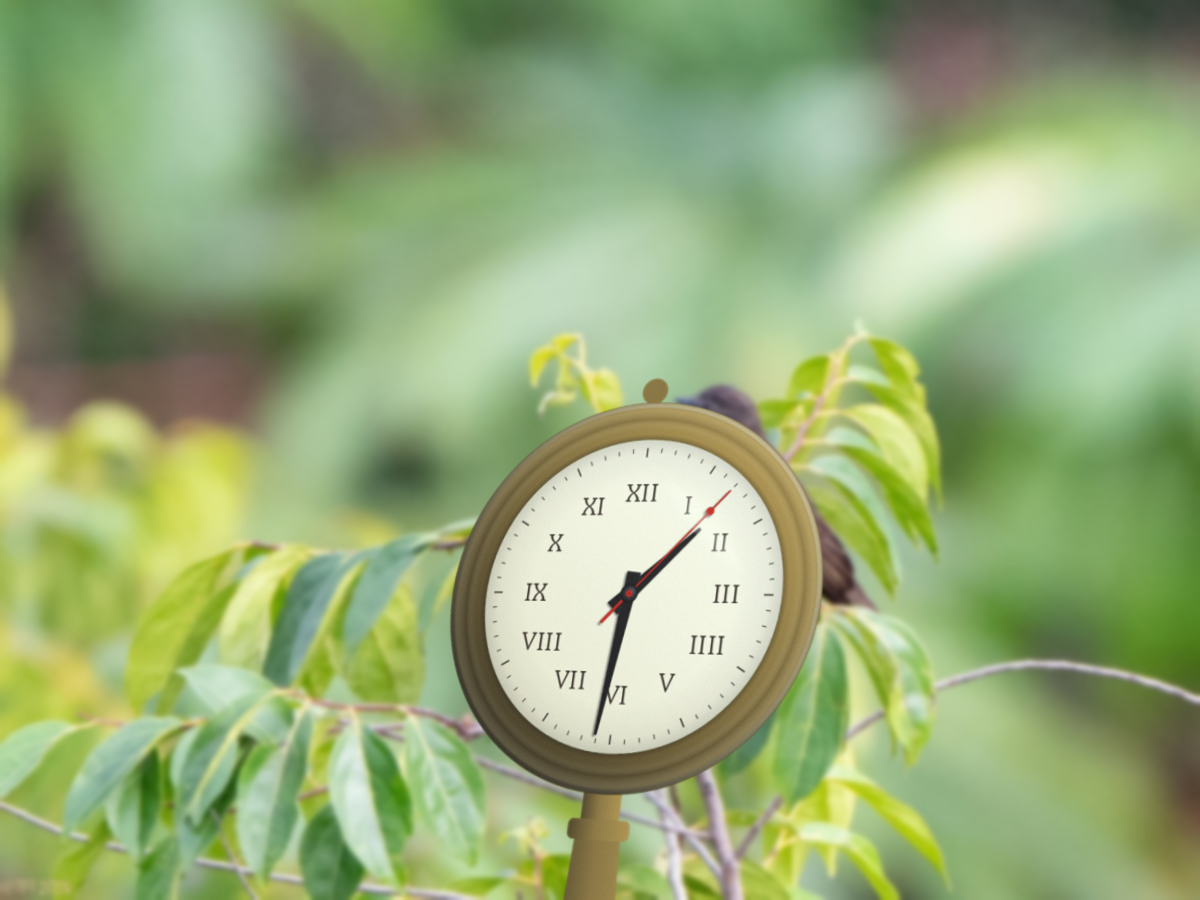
1h31m07s
